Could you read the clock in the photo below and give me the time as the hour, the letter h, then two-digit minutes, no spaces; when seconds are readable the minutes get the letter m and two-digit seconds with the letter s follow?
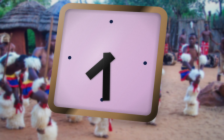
7h29
